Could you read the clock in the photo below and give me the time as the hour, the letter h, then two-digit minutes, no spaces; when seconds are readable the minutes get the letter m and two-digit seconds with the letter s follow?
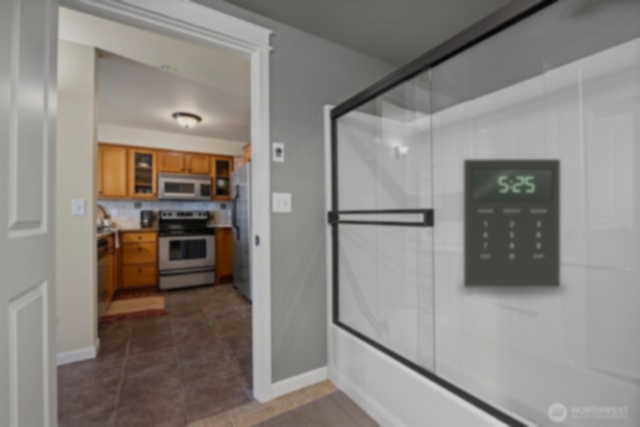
5h25
